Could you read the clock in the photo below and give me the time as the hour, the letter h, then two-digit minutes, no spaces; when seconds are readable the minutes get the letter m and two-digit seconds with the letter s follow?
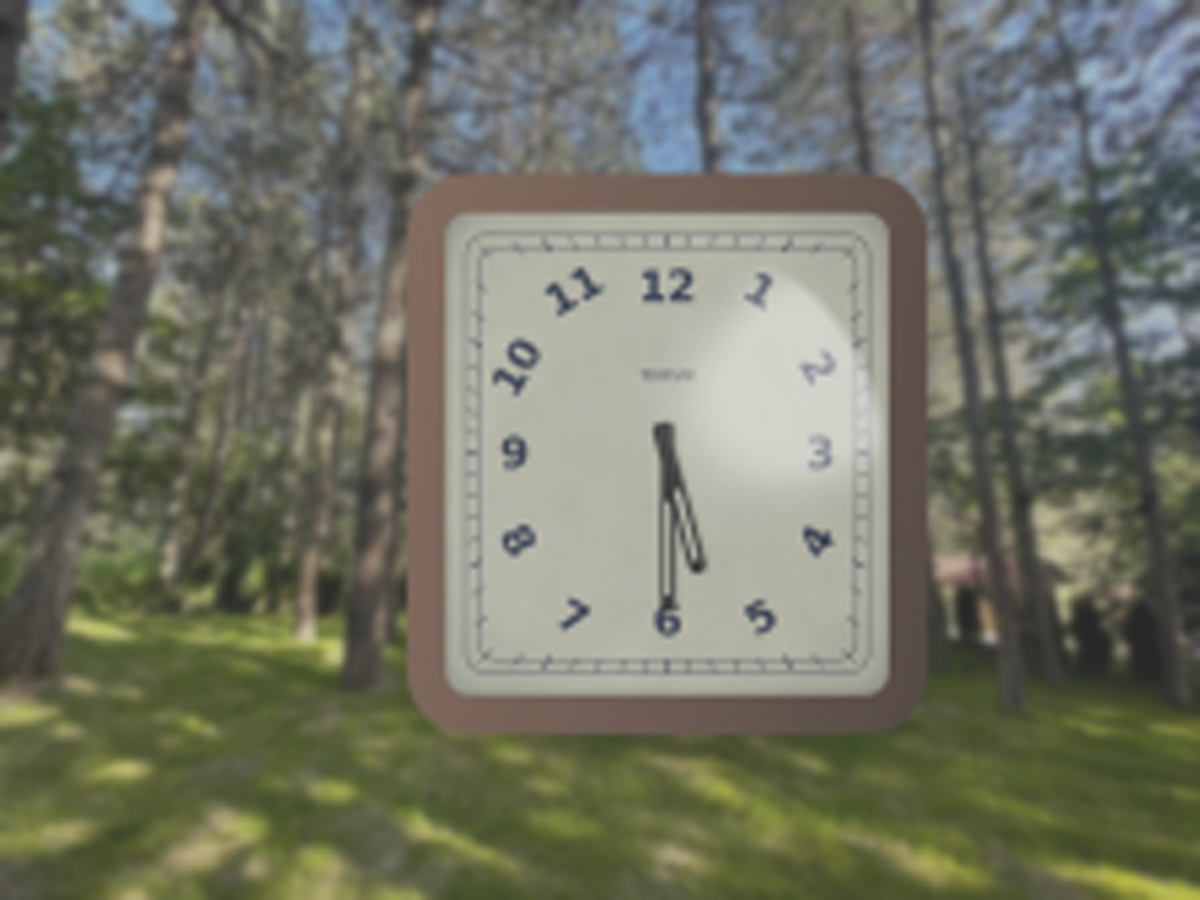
5h30
